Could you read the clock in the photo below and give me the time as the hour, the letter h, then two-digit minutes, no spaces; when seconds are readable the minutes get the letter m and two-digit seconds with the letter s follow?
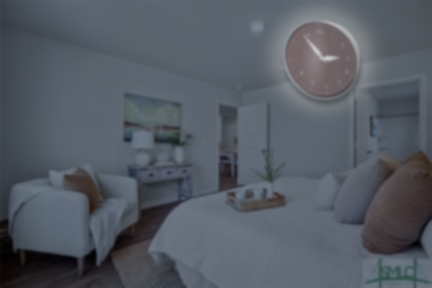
2h54
